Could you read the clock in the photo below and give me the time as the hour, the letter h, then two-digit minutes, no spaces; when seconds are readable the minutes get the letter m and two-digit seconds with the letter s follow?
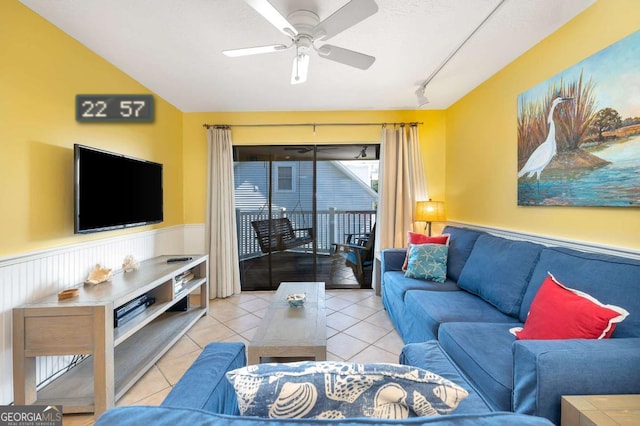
22h57
